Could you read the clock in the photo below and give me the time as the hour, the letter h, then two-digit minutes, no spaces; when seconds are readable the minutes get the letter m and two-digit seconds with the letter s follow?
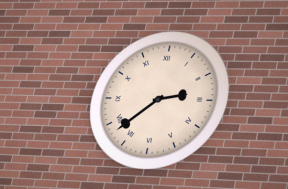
2h38
